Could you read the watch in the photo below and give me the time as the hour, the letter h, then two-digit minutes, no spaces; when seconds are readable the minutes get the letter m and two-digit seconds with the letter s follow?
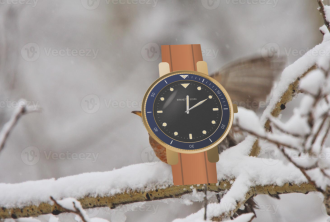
12h10
